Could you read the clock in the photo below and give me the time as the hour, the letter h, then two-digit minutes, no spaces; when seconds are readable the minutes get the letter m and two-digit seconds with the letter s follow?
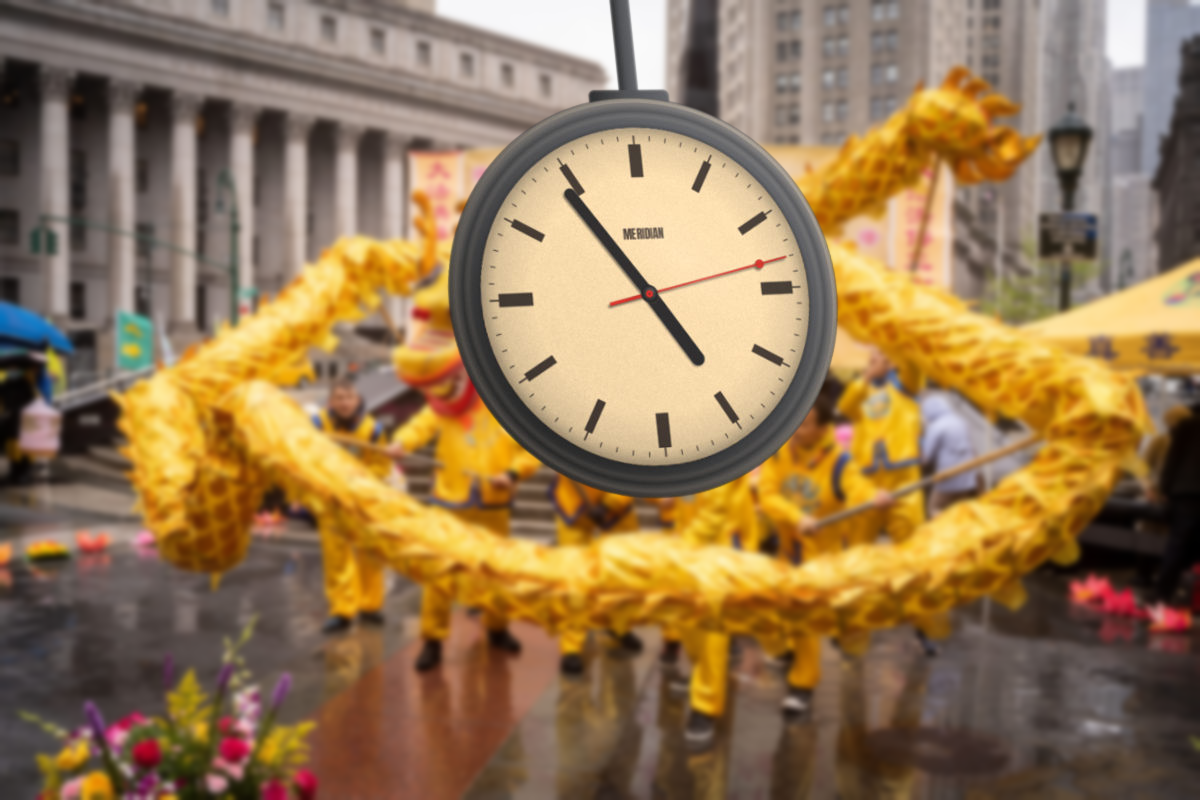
4h54m13s
